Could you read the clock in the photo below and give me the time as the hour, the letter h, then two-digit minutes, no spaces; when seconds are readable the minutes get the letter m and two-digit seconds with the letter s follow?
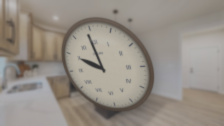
9h59
